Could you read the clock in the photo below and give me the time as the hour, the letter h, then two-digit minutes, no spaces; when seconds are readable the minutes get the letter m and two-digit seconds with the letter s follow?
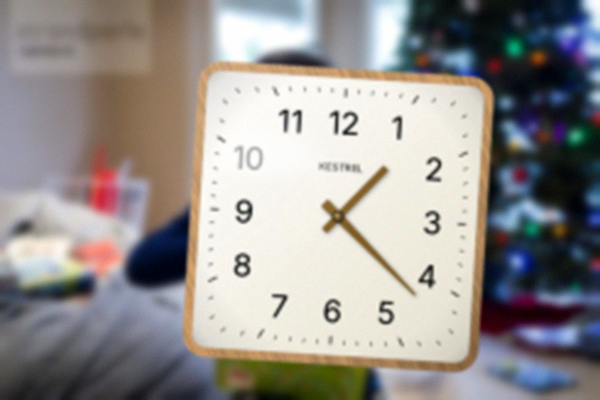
1h22
